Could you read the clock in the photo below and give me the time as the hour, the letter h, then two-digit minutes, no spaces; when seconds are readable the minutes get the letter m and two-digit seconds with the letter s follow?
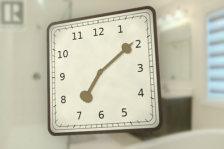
7h09
